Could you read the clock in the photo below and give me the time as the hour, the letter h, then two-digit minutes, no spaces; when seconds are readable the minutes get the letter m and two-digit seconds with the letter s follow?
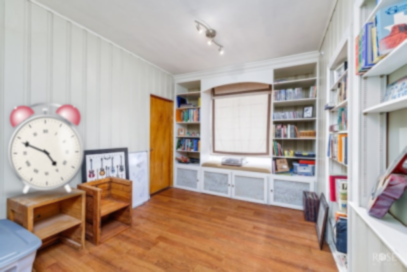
4h49
